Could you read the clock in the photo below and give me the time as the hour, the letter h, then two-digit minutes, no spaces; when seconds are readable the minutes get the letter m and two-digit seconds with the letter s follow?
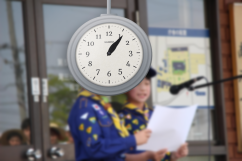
1h06
